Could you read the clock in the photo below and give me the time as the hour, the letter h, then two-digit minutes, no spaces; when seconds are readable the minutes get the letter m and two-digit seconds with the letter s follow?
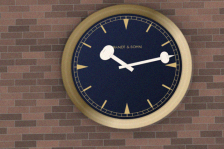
10h13
